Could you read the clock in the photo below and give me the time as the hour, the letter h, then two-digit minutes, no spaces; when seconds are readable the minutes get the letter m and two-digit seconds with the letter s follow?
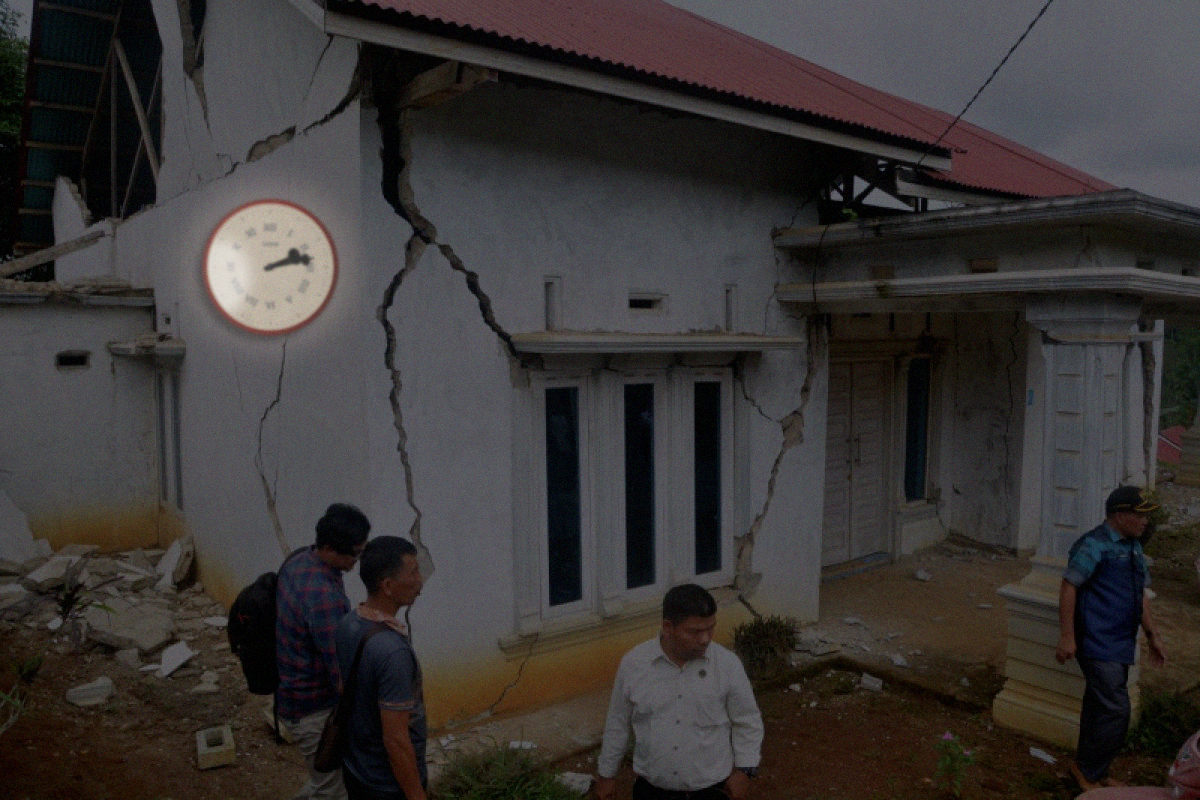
2h13
